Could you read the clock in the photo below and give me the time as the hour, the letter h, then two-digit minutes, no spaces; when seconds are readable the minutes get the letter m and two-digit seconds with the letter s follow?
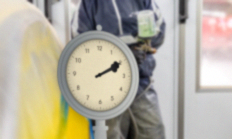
2h10
